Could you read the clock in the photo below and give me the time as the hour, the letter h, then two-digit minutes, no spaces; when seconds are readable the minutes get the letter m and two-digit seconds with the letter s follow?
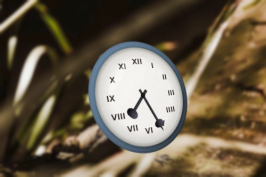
7h26
